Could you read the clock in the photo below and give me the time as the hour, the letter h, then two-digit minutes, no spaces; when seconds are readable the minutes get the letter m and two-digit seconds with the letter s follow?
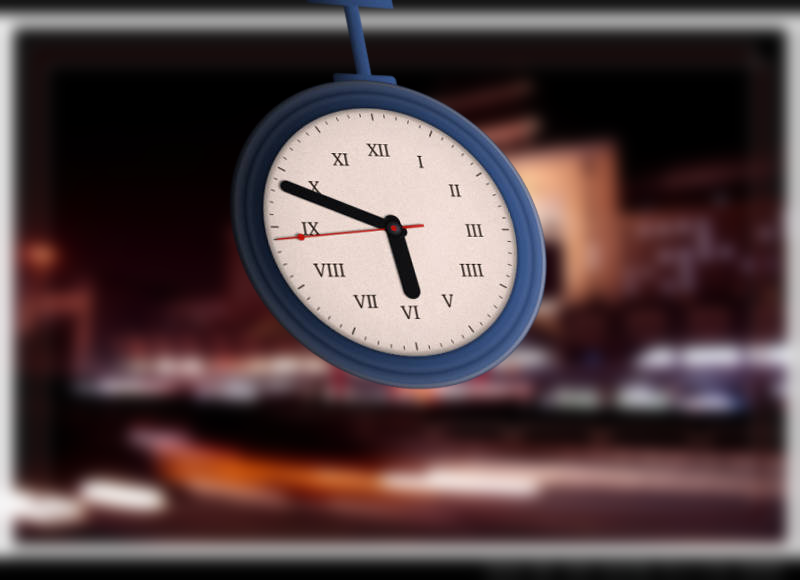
5h48m44s
